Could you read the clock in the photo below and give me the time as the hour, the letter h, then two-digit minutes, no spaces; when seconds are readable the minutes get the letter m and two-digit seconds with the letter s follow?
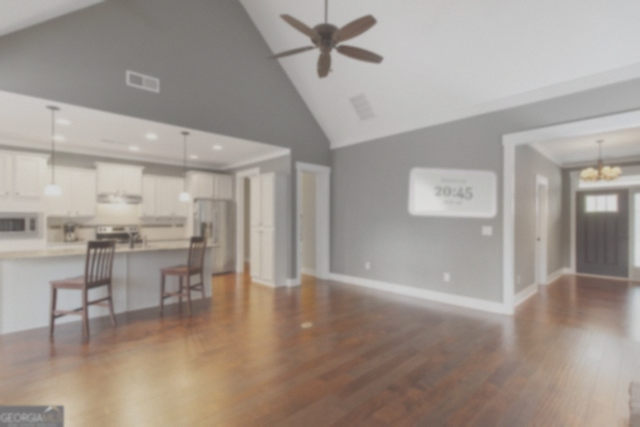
20h45
